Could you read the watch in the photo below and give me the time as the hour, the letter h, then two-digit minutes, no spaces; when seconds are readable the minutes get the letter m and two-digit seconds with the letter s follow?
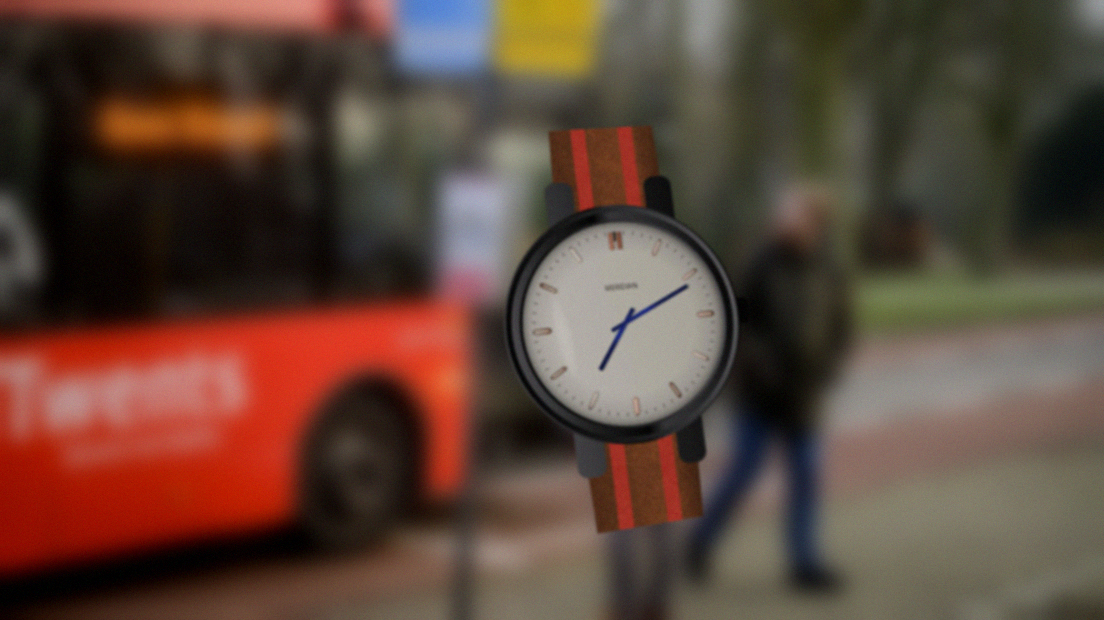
7h11
